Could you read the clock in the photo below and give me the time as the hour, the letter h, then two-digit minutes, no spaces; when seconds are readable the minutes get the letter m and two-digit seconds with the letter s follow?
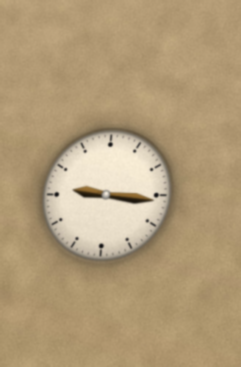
9h16
